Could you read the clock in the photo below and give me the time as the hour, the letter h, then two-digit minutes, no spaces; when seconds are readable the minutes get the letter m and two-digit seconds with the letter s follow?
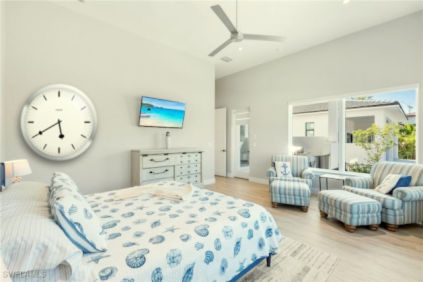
5h40
